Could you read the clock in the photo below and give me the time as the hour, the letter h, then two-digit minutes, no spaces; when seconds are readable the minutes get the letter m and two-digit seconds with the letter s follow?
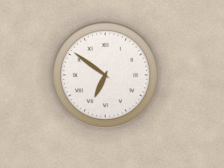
6h51
